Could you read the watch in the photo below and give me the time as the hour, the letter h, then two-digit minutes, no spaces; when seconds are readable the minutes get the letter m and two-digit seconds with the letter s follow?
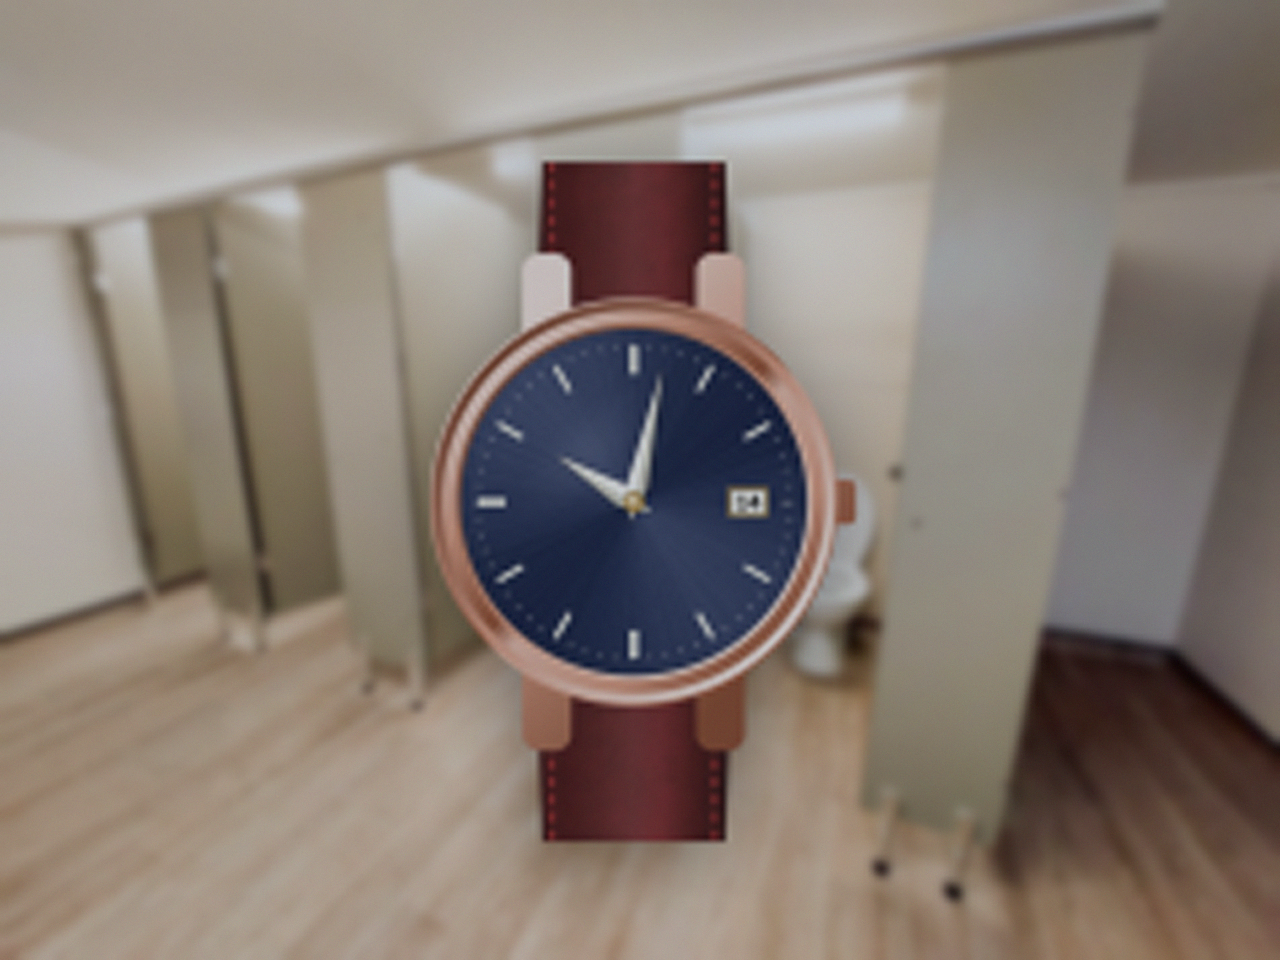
10h02
